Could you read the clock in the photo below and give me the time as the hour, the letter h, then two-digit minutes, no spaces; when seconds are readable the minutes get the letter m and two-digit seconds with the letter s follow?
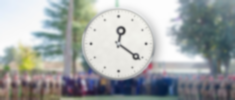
12h21
